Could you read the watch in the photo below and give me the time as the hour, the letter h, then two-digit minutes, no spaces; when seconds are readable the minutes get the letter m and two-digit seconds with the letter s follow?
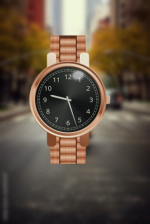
9h27
